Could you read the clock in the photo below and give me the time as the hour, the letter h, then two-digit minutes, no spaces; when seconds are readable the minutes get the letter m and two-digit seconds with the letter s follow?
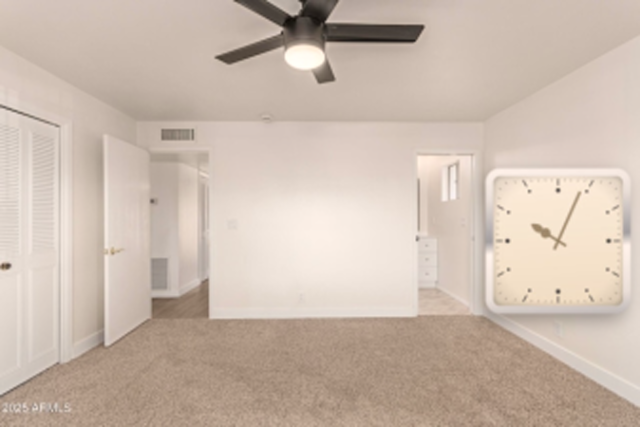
10h04
